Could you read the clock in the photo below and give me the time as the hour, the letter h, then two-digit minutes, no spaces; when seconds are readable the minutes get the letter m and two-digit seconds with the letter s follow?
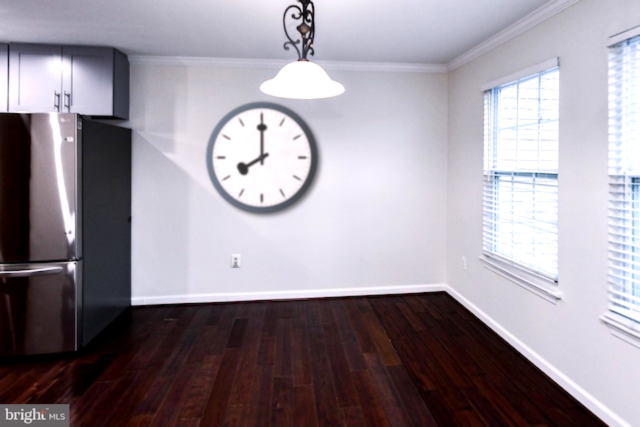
8h00
